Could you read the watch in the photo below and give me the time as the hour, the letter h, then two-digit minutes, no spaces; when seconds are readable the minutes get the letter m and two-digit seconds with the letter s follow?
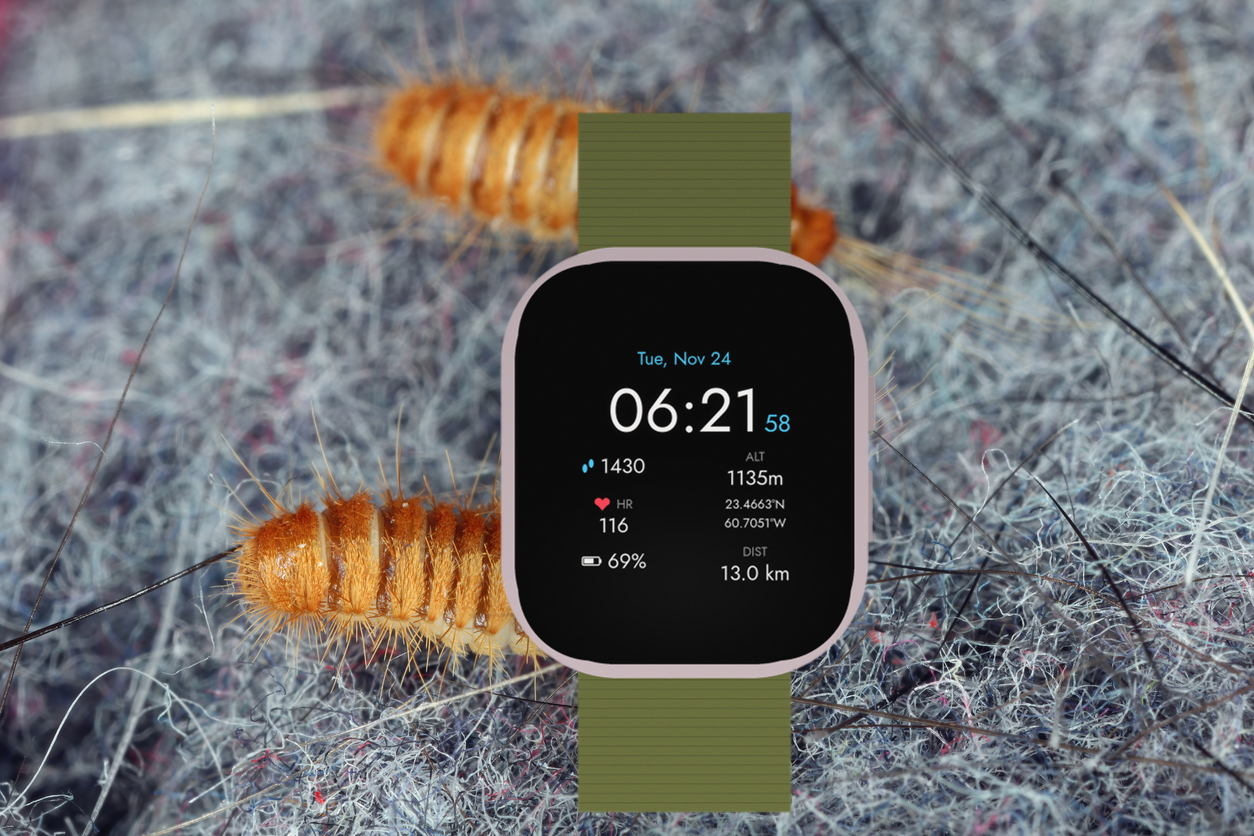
6h21m58s
